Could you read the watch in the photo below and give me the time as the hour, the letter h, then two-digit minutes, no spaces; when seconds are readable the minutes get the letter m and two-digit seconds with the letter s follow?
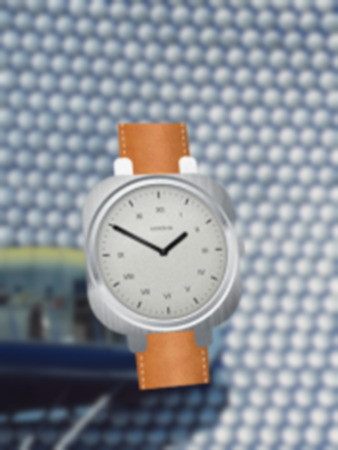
1h50
